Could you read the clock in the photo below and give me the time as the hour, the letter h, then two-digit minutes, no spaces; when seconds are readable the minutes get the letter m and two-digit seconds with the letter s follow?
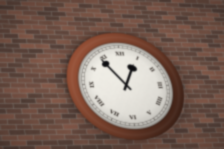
12h54
